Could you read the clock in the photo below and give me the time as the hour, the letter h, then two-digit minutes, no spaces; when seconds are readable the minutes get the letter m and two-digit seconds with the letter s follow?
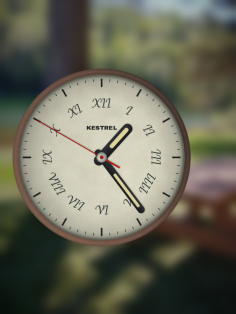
1h23m50s
